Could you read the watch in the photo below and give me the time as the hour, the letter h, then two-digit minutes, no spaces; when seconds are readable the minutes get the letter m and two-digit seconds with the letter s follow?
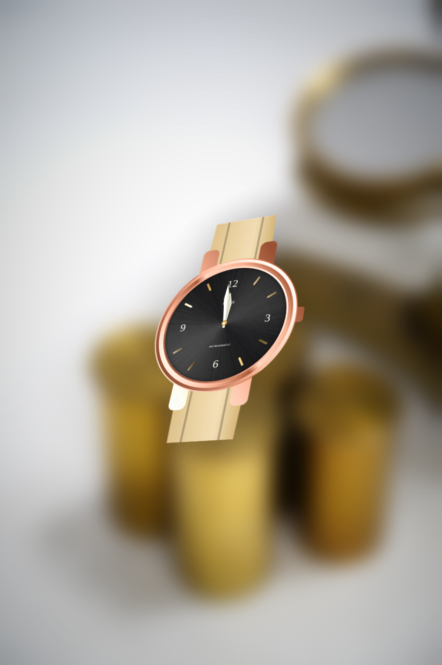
11h59
